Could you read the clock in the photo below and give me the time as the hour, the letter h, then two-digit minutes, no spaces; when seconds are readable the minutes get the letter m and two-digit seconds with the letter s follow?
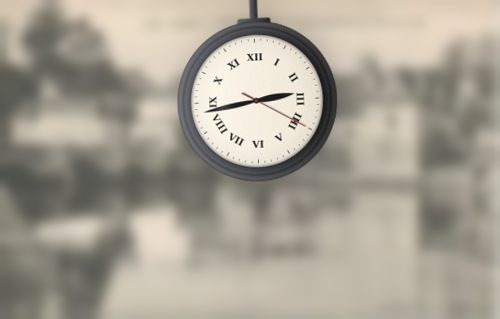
2h43m20s
